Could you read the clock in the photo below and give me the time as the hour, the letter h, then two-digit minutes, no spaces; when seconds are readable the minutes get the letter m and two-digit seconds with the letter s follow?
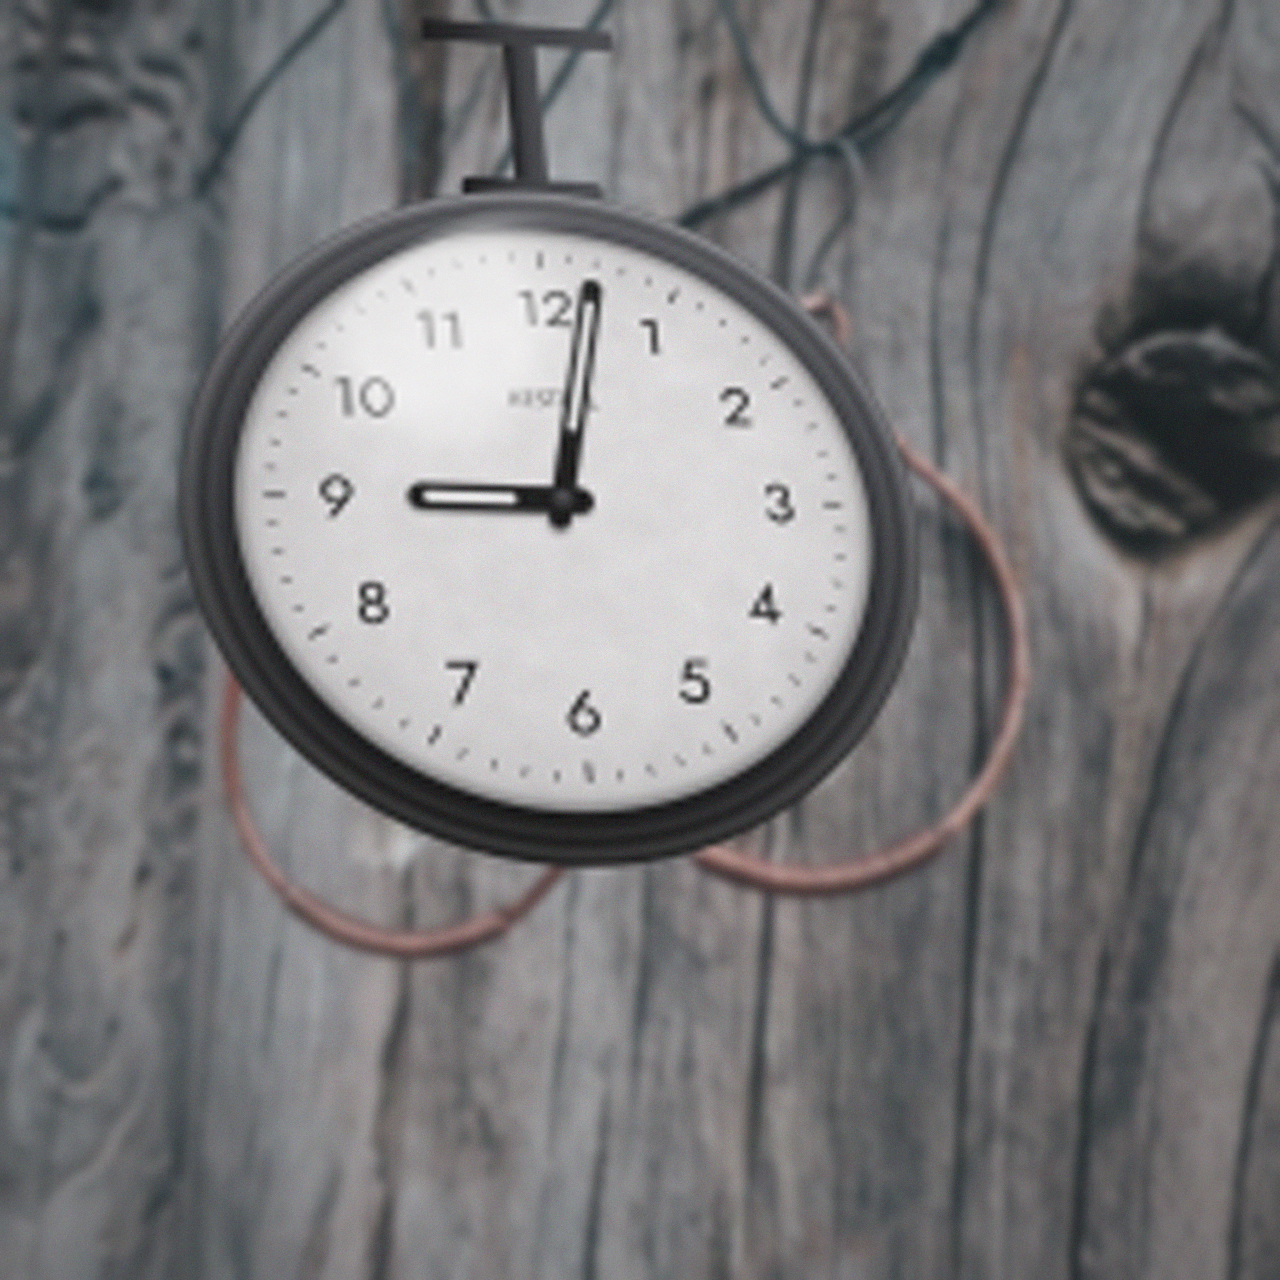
9h02
